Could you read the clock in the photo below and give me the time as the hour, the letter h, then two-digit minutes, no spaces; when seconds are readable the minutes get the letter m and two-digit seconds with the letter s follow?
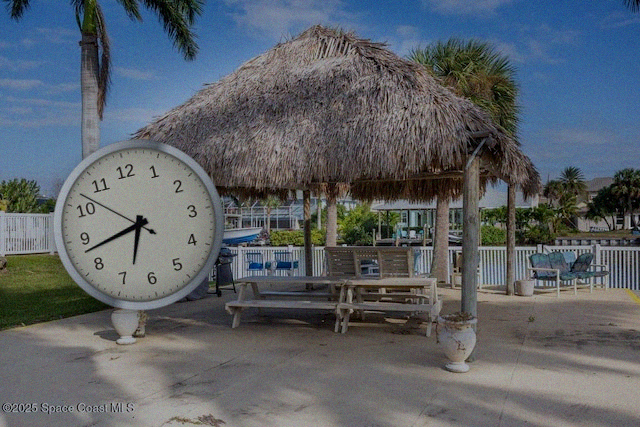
6h42m52s
